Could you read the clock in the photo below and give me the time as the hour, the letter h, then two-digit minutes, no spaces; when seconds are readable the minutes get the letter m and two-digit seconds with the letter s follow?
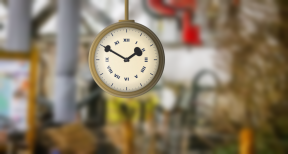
1h50
